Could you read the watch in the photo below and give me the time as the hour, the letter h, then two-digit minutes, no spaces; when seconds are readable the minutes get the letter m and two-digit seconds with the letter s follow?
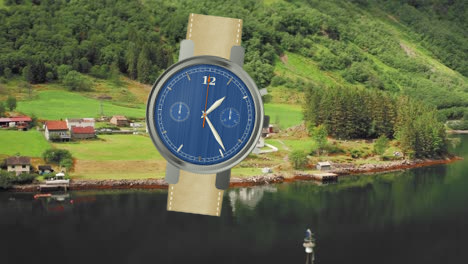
1h24
